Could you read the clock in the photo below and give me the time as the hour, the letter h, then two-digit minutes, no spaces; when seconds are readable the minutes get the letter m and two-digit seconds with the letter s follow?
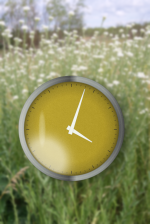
4h03
